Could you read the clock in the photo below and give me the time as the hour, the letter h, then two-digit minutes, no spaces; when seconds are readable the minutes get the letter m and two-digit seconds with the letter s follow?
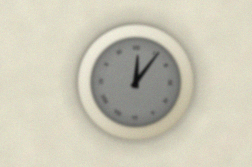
12h06
